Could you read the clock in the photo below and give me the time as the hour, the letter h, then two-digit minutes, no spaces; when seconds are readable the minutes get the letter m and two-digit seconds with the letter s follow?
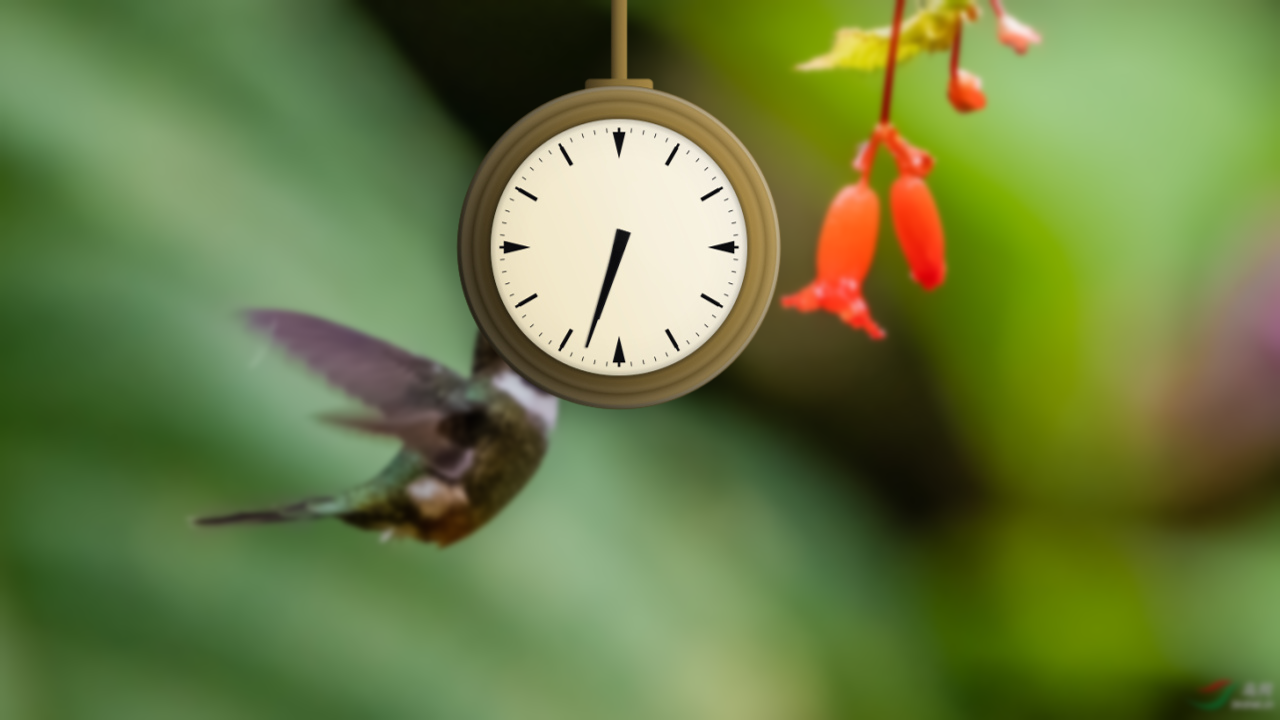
6h33
